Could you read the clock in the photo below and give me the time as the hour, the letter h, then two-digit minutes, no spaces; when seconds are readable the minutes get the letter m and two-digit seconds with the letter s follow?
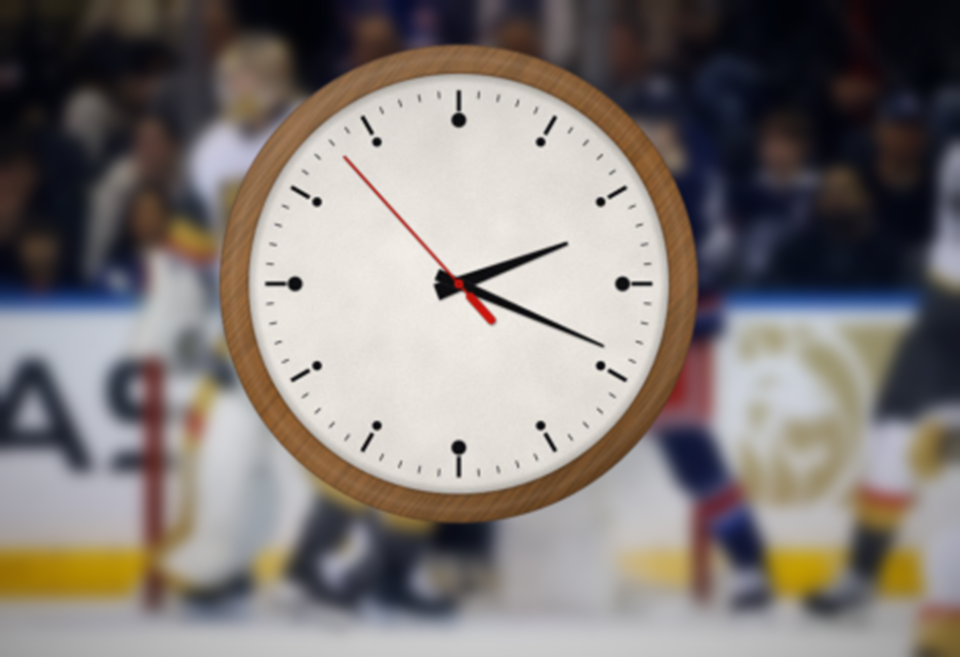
2h18m53s
